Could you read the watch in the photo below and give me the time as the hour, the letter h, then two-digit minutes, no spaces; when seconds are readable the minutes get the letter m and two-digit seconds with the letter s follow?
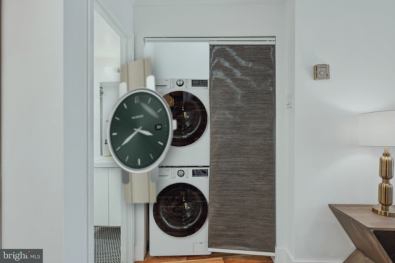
3h40
